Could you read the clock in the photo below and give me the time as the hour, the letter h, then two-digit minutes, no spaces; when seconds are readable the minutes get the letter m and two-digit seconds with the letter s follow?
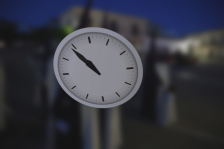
10h54
